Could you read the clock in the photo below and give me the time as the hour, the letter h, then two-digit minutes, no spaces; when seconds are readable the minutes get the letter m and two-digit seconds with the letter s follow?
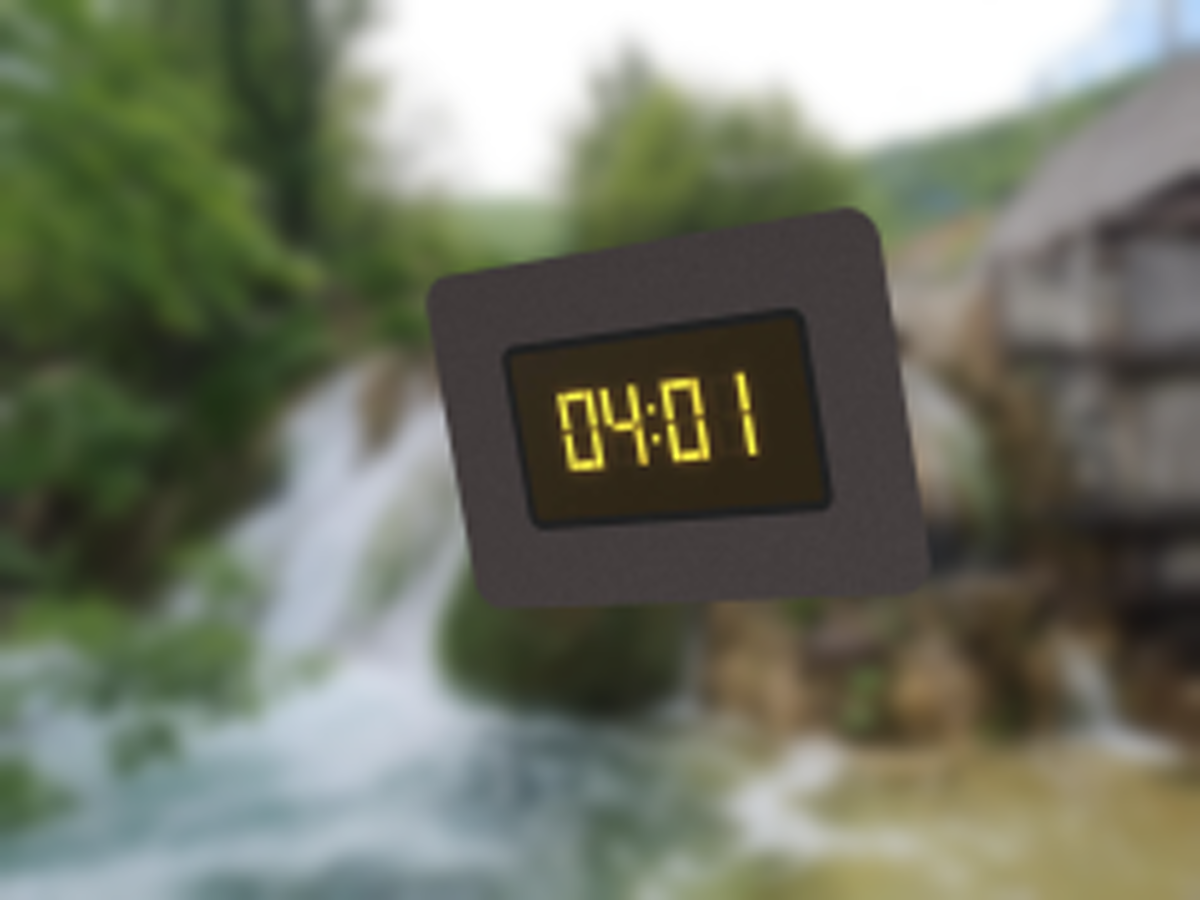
4h01
